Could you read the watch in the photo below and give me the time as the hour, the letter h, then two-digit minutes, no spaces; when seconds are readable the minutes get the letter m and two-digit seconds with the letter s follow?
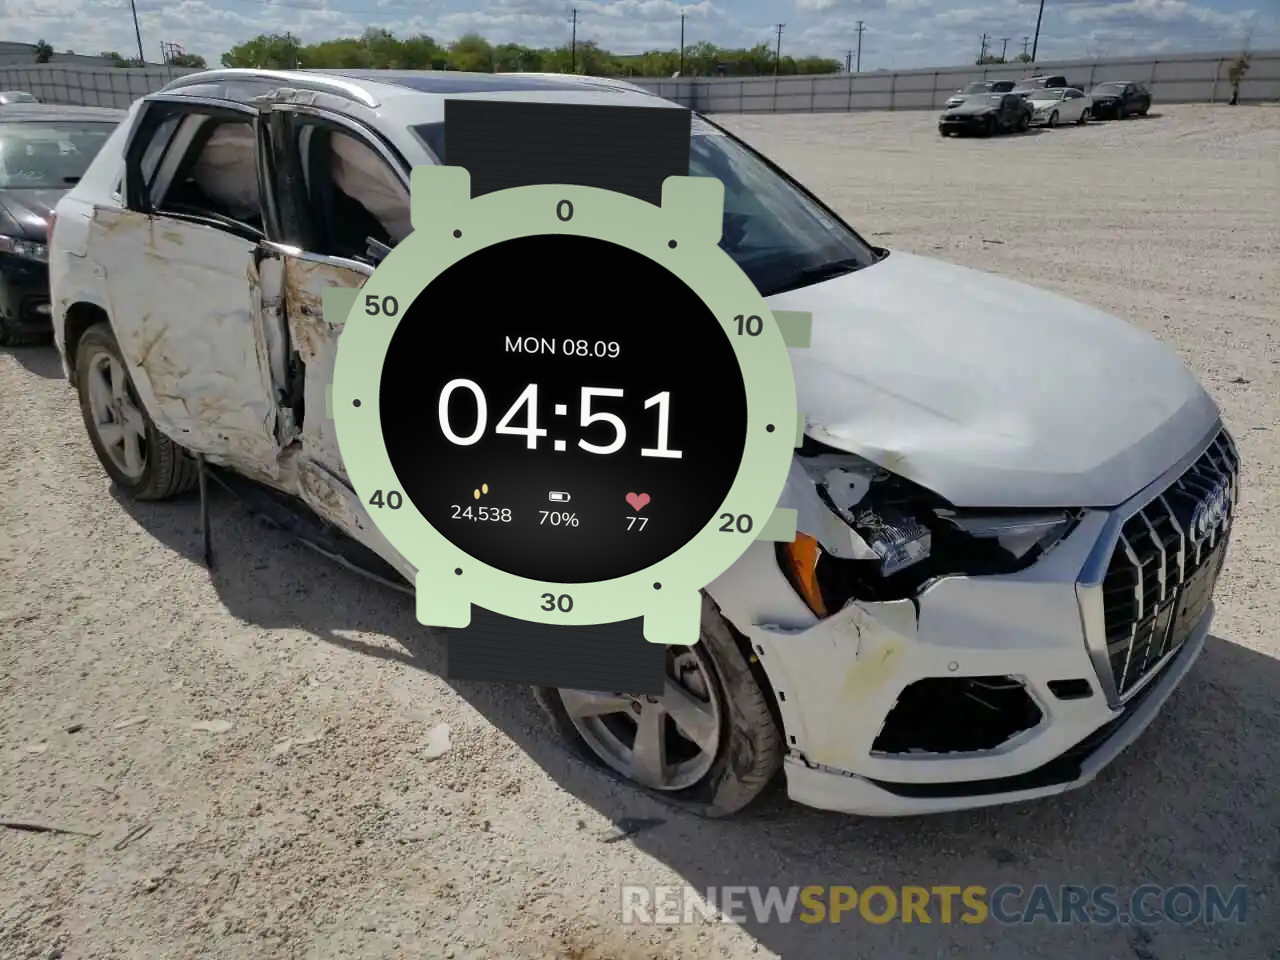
4h51
